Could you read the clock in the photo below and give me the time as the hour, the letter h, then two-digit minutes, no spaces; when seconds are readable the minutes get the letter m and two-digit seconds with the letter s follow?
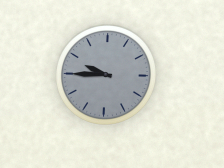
9h45
